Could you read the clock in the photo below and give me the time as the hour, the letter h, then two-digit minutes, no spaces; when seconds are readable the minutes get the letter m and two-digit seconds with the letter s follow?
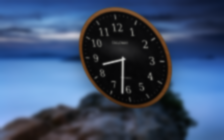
8h32
